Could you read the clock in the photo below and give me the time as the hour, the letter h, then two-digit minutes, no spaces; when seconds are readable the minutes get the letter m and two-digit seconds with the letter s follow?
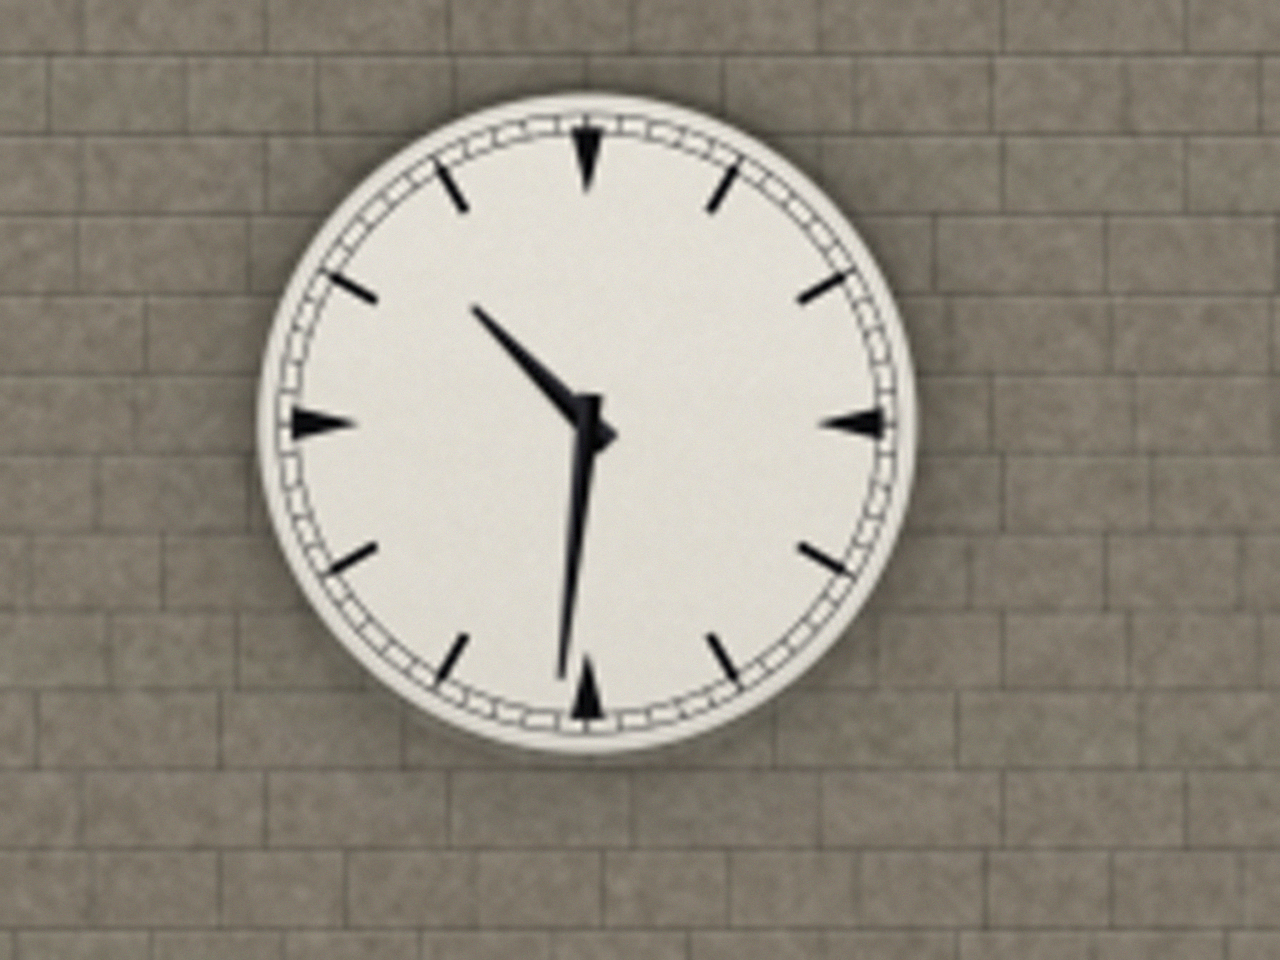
10h31
